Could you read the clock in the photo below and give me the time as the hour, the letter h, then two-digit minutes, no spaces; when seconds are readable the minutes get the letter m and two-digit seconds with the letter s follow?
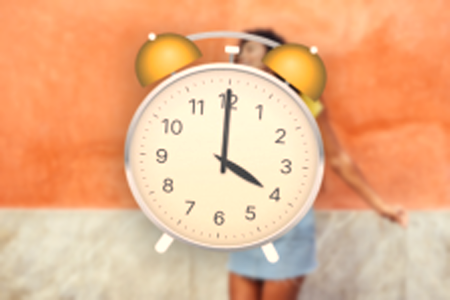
4h00
